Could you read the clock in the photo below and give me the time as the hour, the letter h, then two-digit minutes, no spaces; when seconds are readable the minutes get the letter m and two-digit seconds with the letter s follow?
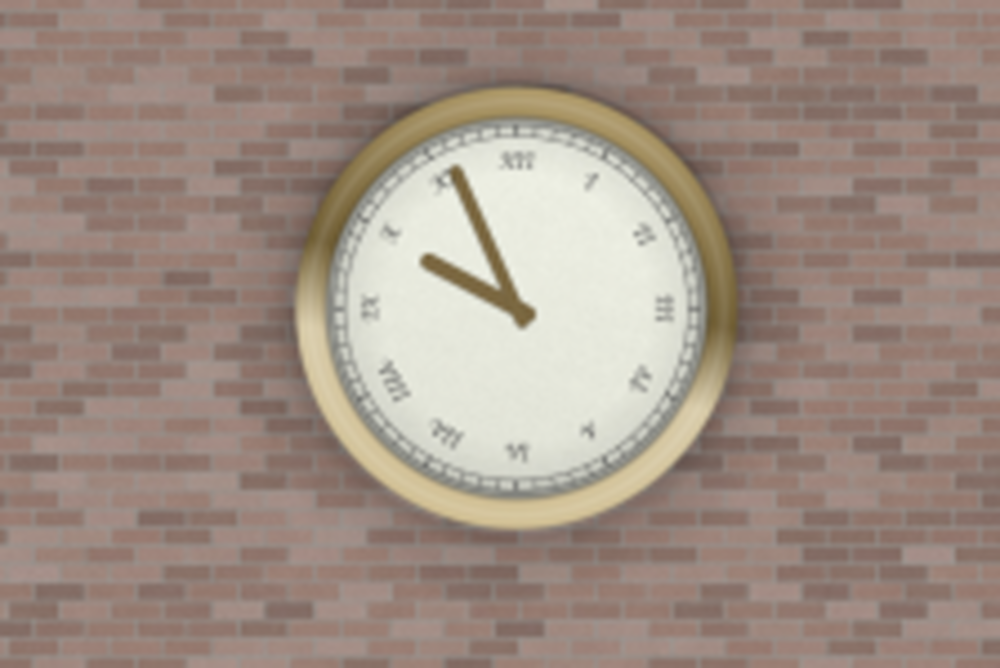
9h56
